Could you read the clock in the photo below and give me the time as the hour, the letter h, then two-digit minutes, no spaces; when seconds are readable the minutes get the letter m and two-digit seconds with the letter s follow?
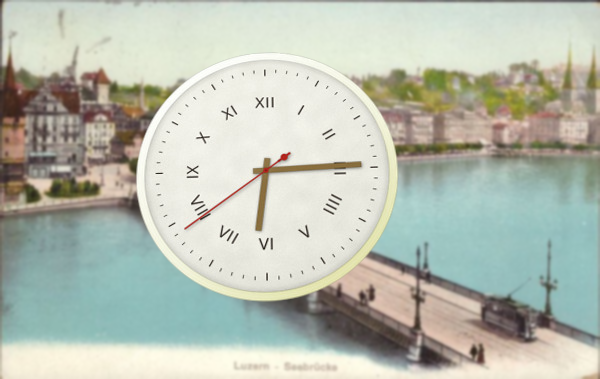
6h14m39s
